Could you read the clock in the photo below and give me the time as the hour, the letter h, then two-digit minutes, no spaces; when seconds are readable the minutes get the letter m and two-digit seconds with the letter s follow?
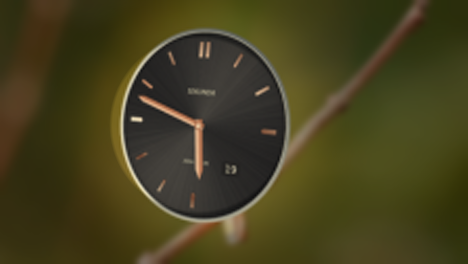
5h48
